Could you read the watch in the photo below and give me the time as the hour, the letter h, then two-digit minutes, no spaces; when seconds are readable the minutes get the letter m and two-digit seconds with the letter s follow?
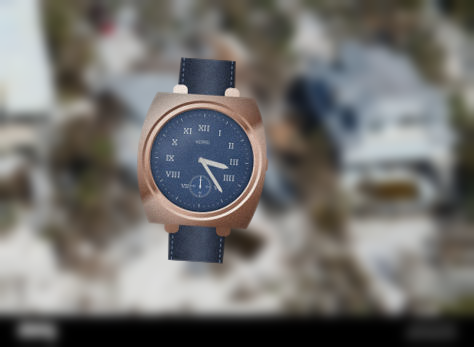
3h24
